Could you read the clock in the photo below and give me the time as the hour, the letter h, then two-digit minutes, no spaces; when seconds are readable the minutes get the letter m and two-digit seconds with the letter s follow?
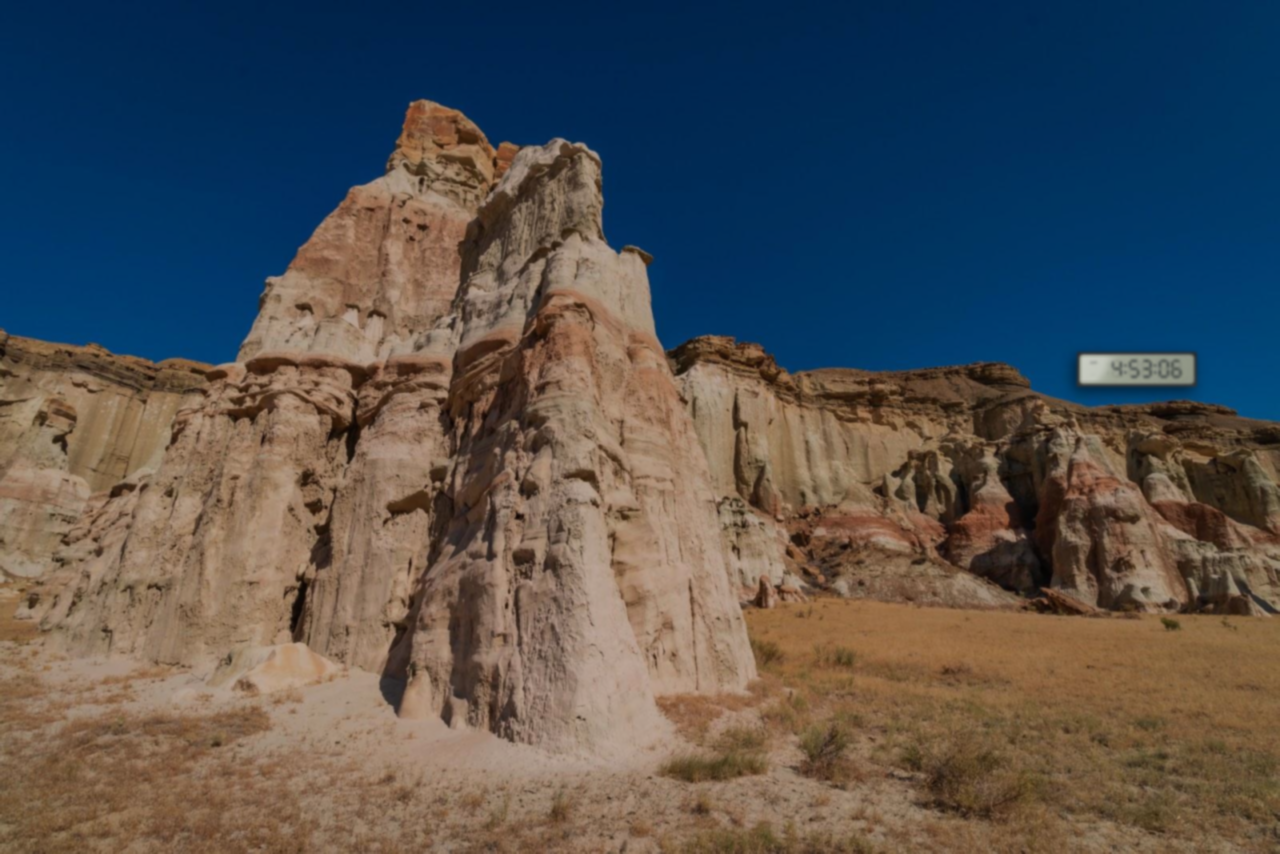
4h53m06s
